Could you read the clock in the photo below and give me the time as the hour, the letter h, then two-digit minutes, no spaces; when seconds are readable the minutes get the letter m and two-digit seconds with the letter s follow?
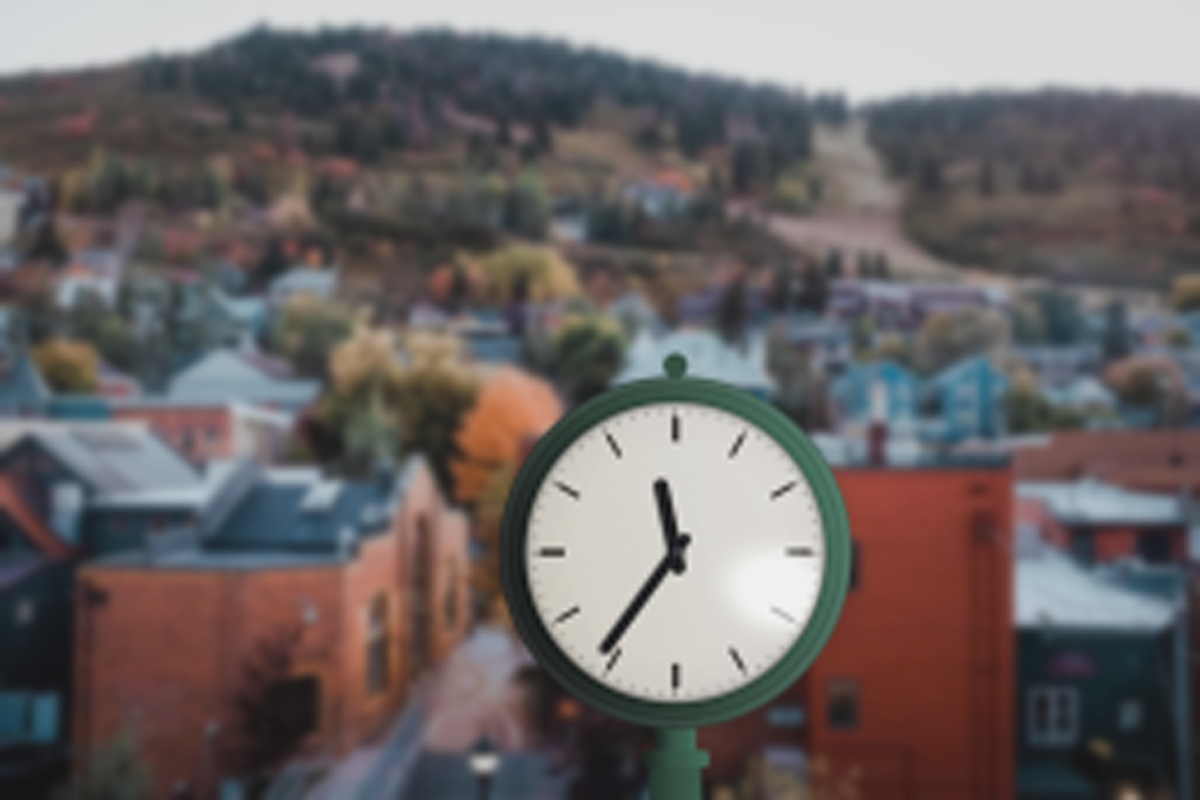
11h36
